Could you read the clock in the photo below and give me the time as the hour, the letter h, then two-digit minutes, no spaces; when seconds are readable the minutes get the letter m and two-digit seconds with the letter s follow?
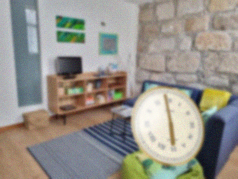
5h59
